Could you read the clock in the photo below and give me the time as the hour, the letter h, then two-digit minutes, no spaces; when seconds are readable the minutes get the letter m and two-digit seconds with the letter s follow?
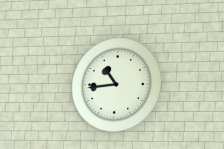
10h44
